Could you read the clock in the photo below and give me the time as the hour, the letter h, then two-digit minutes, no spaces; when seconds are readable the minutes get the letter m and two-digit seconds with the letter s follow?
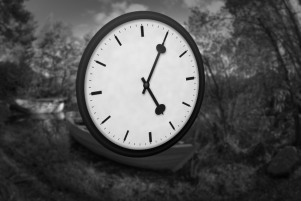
5h05
